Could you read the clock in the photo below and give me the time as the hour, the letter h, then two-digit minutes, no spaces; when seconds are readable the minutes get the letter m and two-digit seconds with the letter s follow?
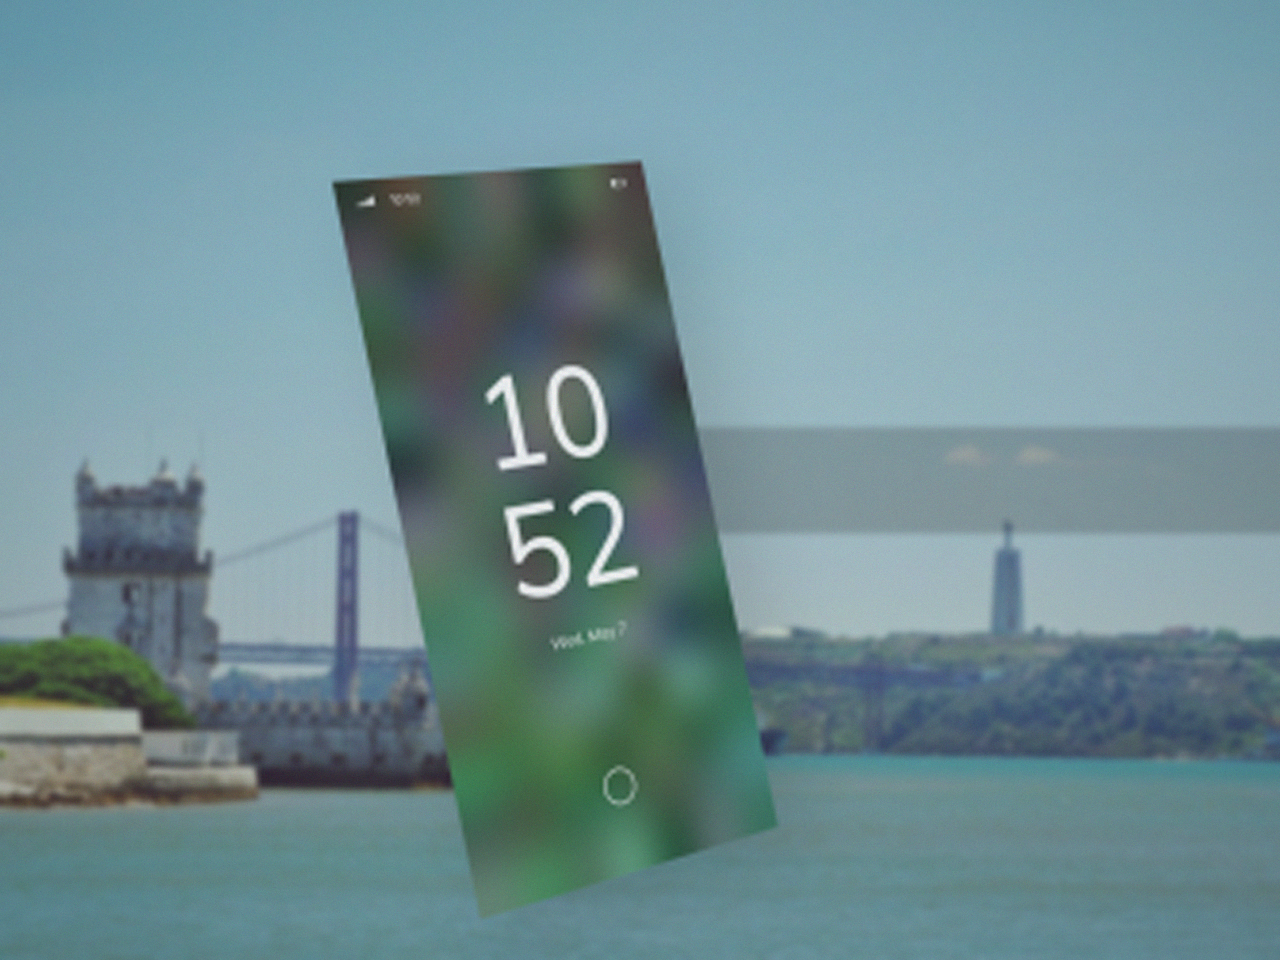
10h52
